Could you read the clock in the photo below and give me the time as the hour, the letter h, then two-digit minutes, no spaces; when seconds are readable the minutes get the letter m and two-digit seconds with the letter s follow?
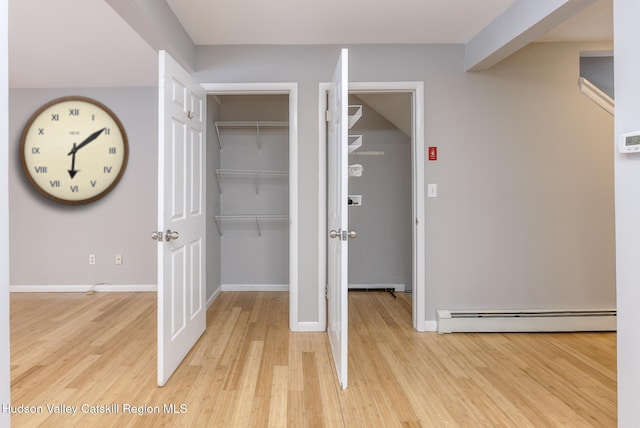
6h09
